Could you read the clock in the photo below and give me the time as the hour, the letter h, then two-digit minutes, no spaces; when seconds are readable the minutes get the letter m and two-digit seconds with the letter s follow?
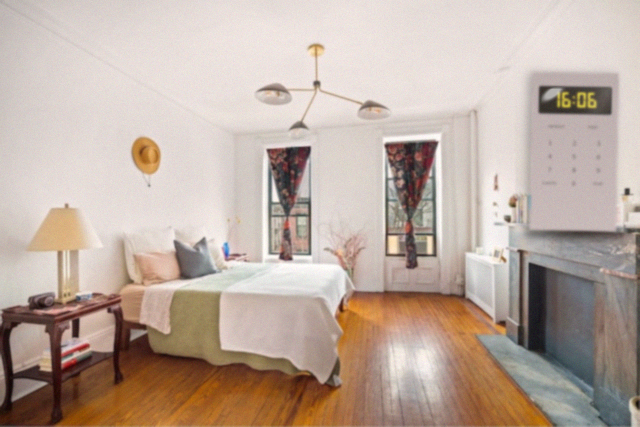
16h06
